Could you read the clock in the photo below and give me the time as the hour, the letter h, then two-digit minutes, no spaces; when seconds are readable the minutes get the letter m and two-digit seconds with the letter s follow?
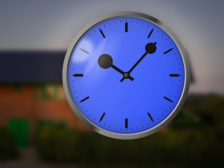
10h07
